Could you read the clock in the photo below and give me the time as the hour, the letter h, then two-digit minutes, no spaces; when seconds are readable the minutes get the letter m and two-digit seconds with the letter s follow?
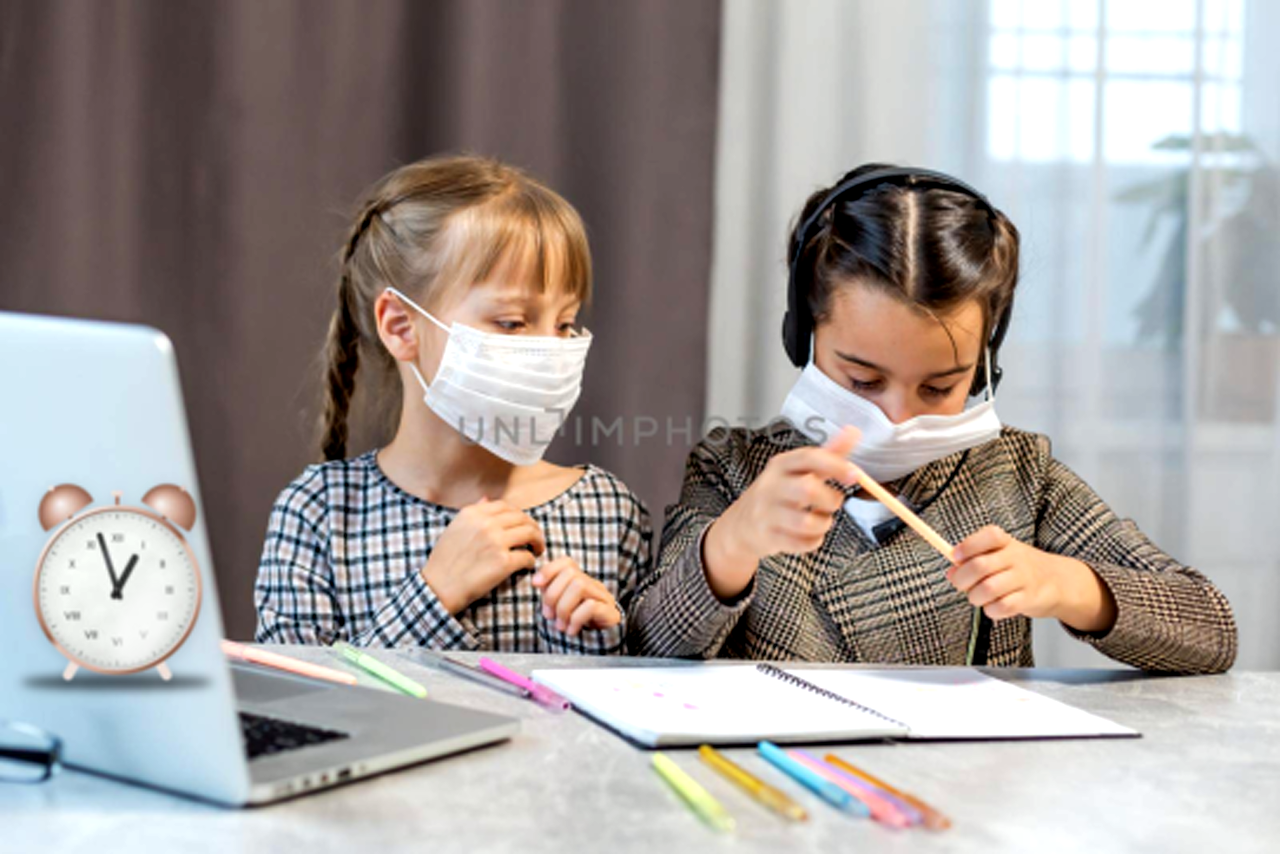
12h57
